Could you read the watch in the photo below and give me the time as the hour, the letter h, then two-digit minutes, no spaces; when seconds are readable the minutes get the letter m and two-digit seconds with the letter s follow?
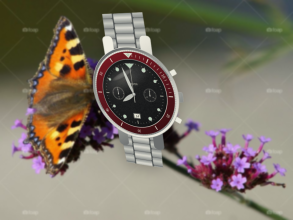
7h57
